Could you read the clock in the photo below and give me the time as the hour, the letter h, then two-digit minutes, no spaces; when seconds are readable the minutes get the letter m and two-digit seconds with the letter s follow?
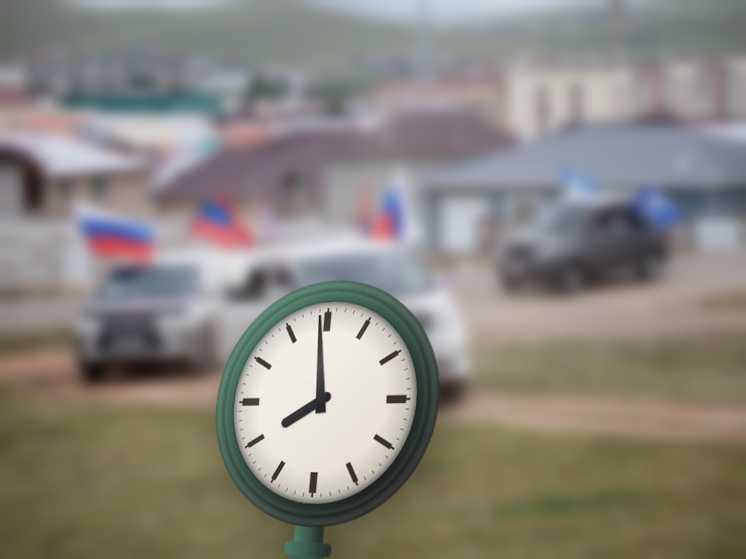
7h59
